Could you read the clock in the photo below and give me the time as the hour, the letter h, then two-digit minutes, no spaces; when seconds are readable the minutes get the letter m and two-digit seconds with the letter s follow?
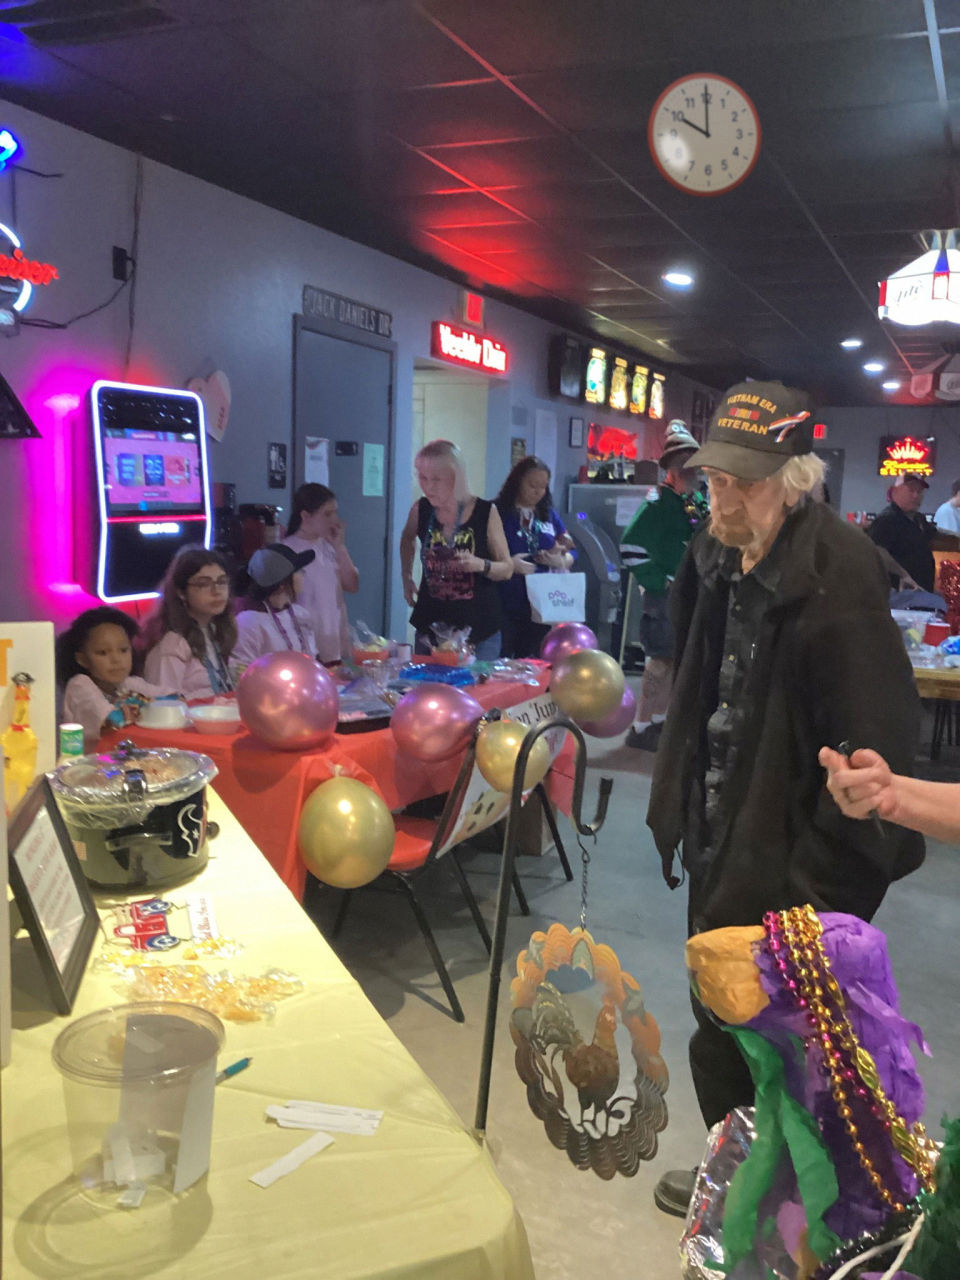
10h00
